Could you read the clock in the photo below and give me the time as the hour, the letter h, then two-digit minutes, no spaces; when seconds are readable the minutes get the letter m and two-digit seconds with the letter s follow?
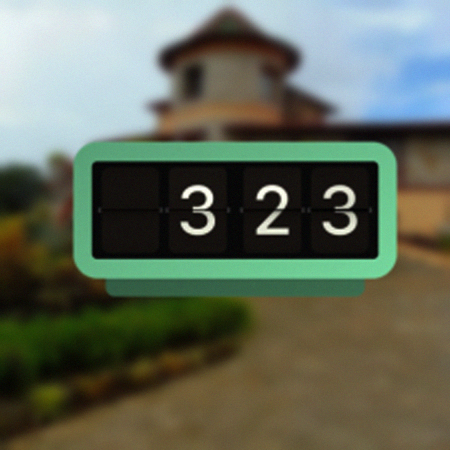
3h23
